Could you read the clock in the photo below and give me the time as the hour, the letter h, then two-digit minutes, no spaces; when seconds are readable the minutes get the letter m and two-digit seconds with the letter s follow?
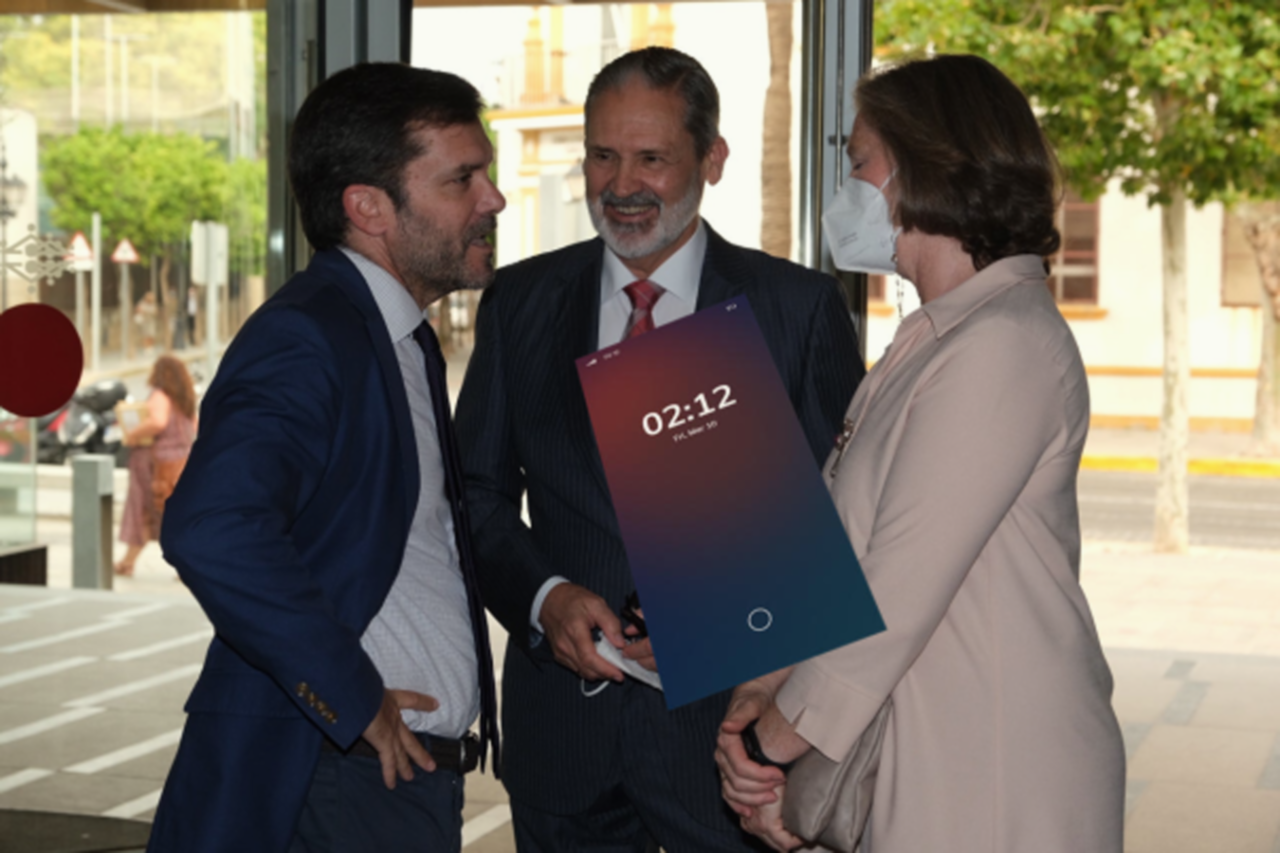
2h12
